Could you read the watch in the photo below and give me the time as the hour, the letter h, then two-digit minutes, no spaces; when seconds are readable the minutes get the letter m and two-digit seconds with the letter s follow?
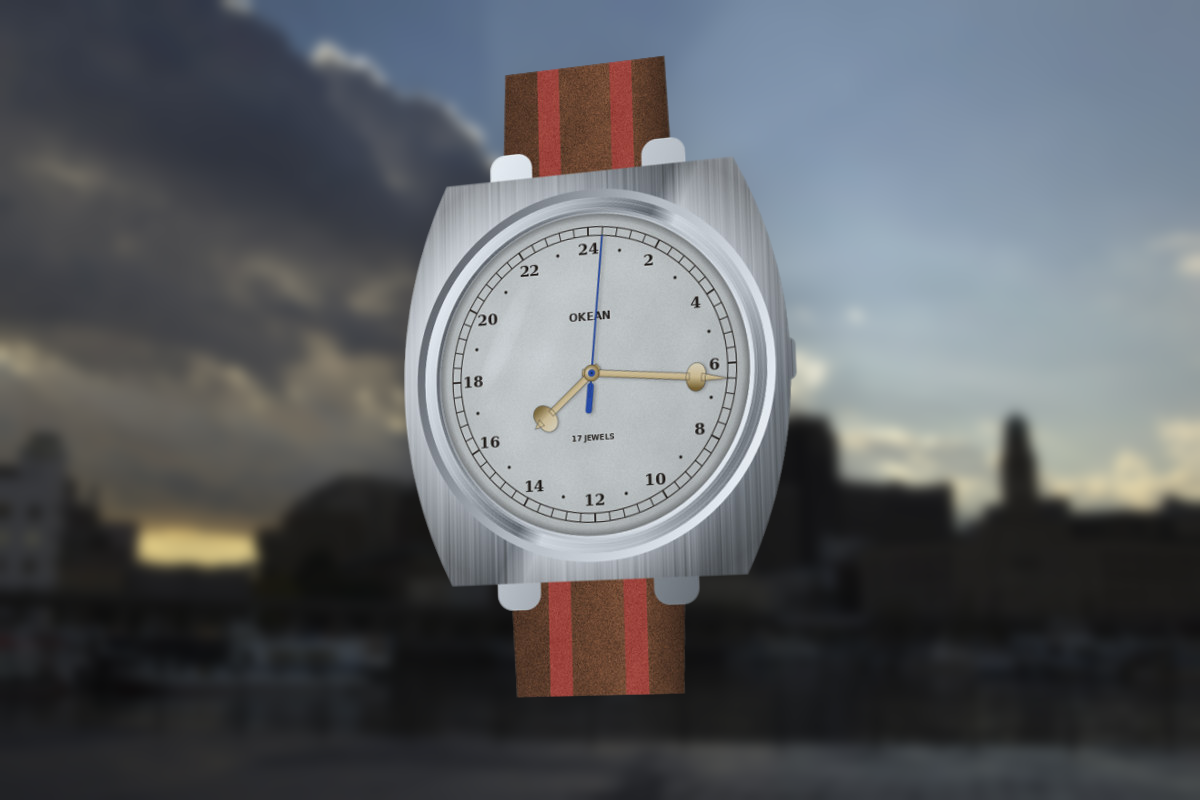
15h16m01s
